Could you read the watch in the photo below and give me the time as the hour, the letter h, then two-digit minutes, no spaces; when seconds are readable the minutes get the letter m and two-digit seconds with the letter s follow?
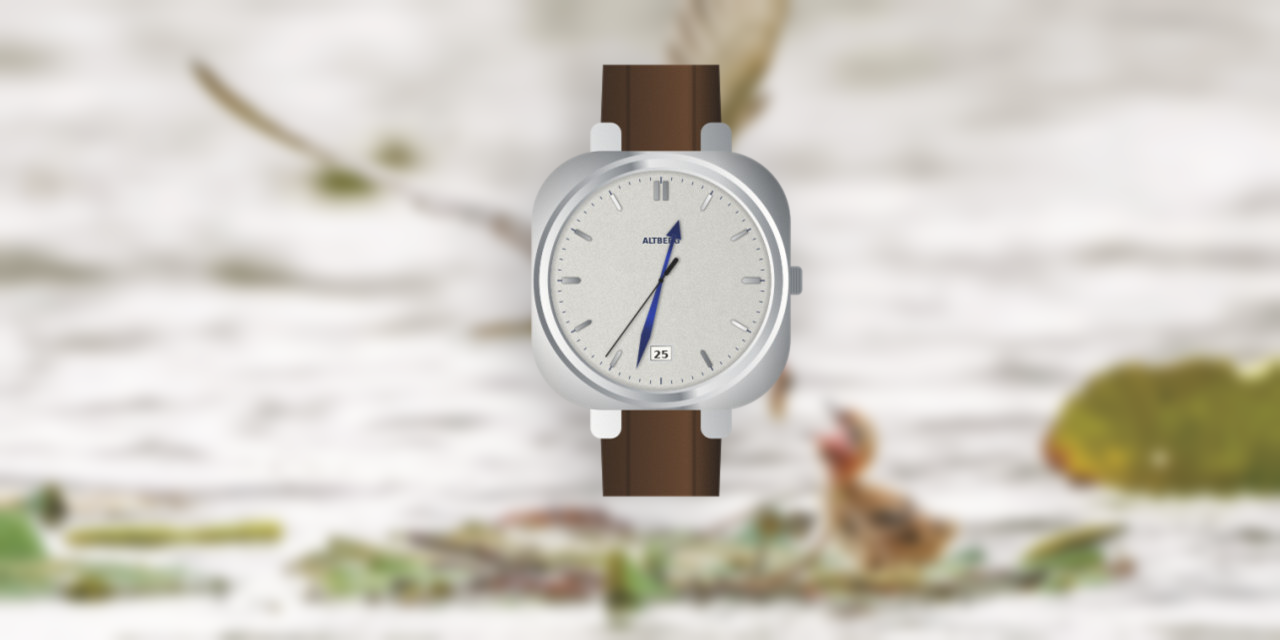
12h32m36s
